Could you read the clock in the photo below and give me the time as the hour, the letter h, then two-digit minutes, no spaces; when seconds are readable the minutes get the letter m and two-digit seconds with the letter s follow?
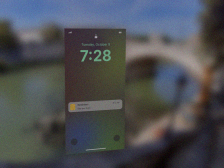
7h28
